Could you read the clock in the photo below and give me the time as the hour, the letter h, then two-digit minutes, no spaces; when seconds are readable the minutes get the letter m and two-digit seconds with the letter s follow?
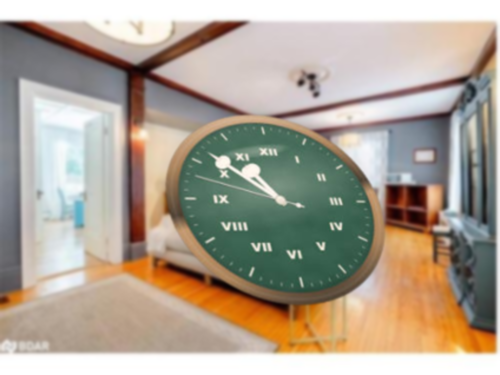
10h51m48s
